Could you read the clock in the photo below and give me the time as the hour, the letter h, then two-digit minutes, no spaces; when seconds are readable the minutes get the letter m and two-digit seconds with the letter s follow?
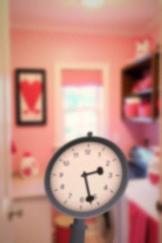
2h27
